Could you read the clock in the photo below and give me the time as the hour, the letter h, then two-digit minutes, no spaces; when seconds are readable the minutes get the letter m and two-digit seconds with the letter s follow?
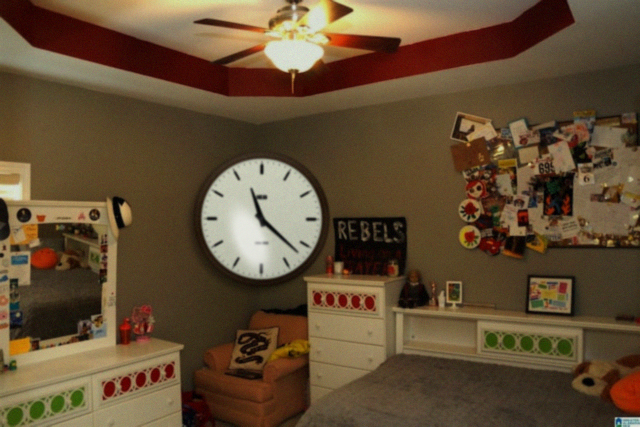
11h22
